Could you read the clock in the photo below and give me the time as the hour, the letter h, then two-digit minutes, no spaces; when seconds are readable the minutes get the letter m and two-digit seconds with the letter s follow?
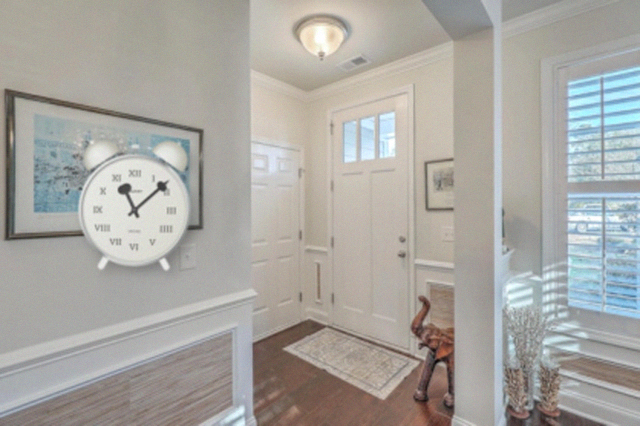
11h08
